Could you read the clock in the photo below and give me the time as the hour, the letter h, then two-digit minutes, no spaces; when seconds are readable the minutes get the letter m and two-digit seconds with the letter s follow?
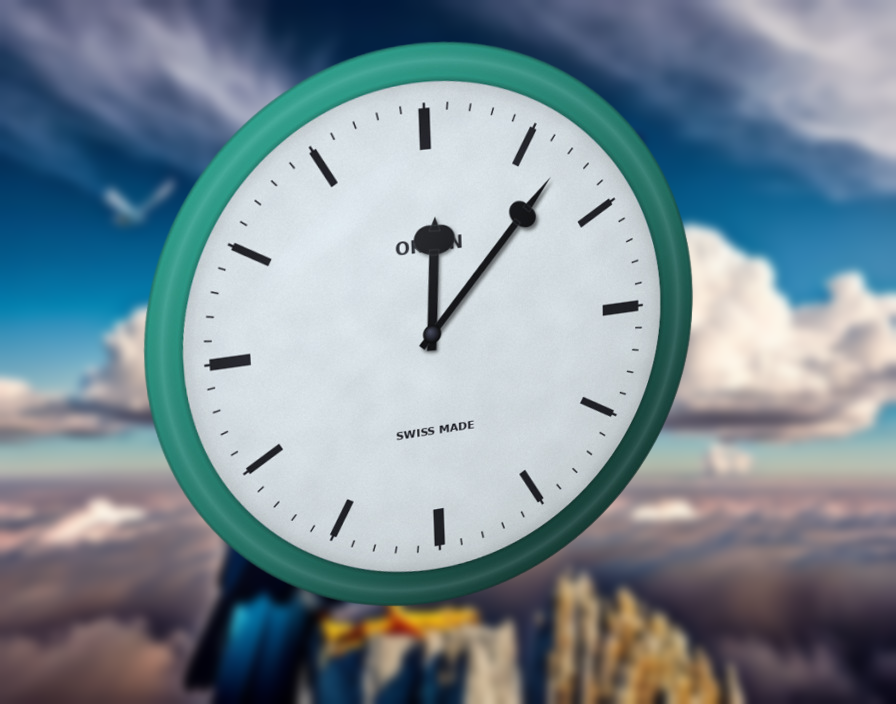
12h07
